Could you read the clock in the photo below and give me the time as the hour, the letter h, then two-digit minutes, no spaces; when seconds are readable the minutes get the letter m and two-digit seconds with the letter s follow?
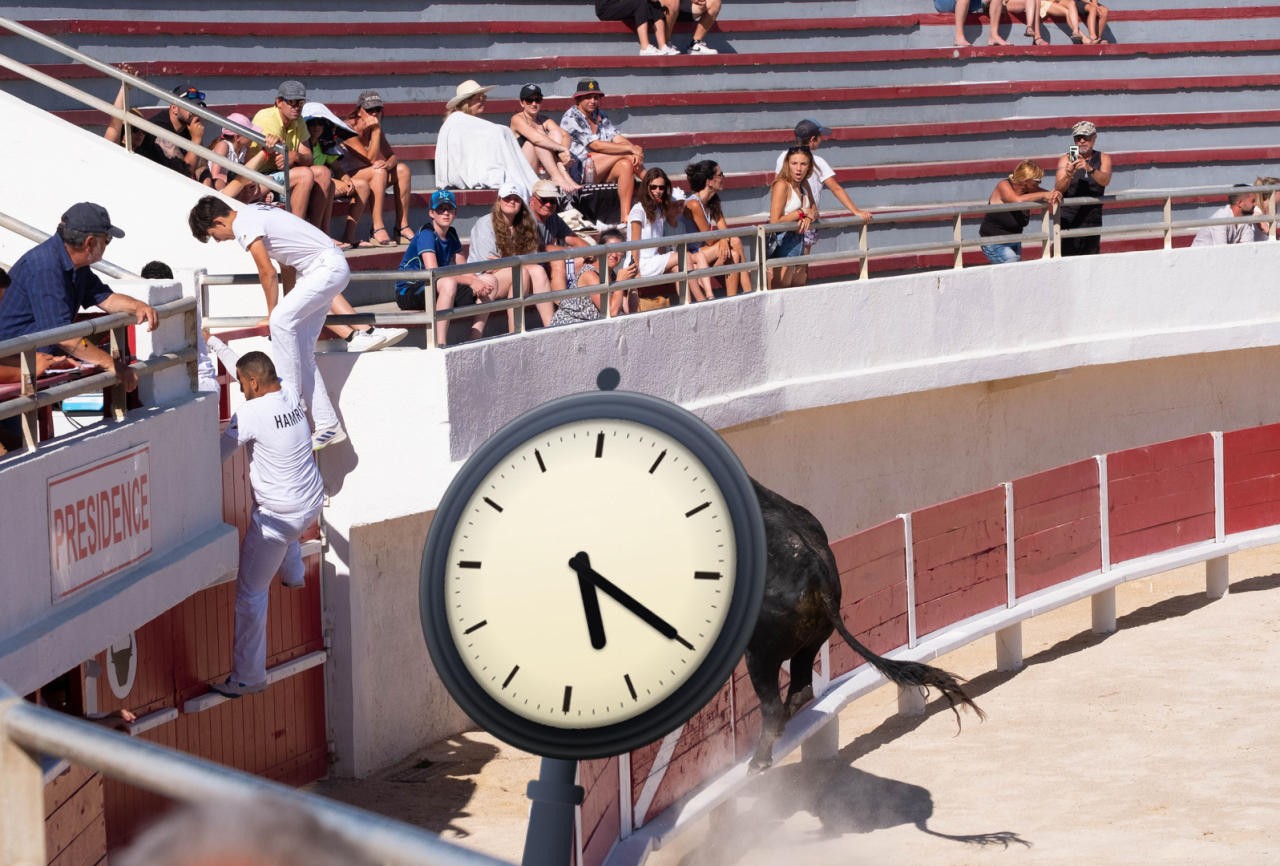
5h20
